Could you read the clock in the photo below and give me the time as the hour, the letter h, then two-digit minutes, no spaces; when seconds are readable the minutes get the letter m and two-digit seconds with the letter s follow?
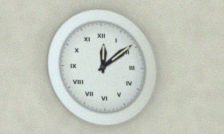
12h09
